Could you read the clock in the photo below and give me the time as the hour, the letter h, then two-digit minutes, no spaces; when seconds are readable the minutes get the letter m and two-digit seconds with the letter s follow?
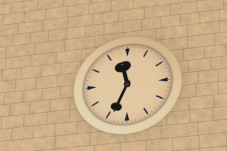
11h34
